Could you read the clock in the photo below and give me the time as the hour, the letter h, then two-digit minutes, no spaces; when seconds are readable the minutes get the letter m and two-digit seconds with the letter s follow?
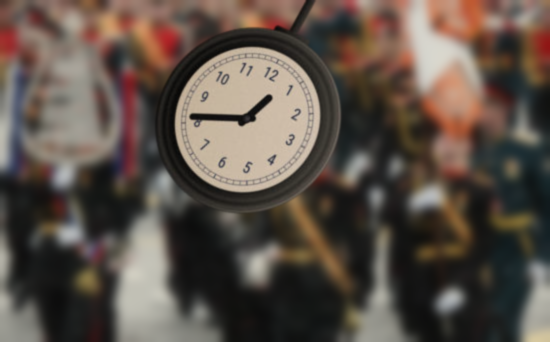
12h41
